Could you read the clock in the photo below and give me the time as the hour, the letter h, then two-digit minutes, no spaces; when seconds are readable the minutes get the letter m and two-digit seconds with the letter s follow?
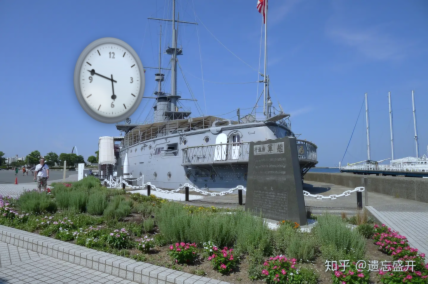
5h48
